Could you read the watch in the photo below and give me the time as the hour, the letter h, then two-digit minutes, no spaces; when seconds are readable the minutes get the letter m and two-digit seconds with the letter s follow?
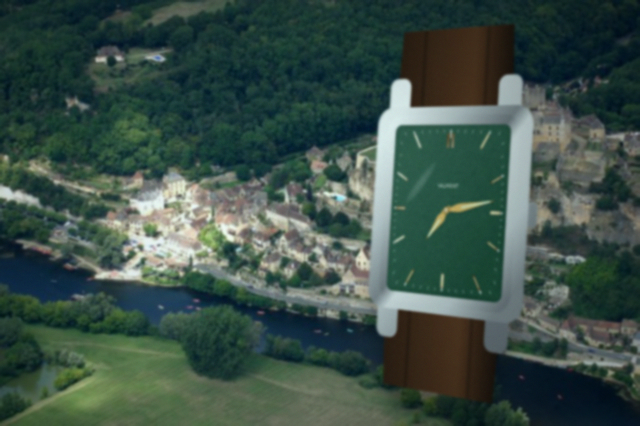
7h13
